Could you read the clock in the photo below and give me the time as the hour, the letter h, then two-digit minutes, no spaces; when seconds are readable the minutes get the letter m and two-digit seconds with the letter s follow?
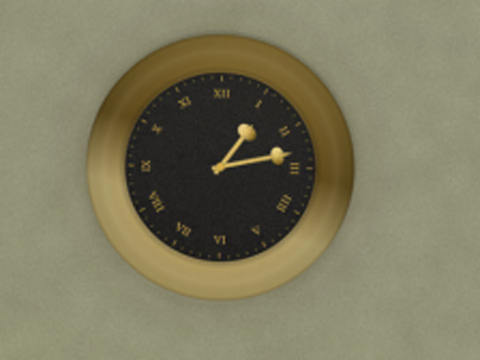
1h13
